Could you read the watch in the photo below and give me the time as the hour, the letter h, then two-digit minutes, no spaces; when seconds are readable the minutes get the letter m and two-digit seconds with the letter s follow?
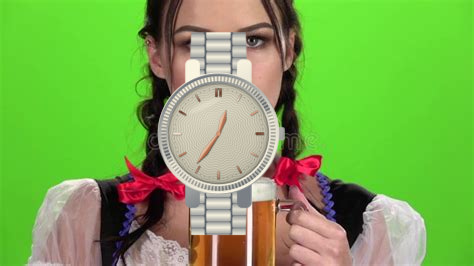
12h36
